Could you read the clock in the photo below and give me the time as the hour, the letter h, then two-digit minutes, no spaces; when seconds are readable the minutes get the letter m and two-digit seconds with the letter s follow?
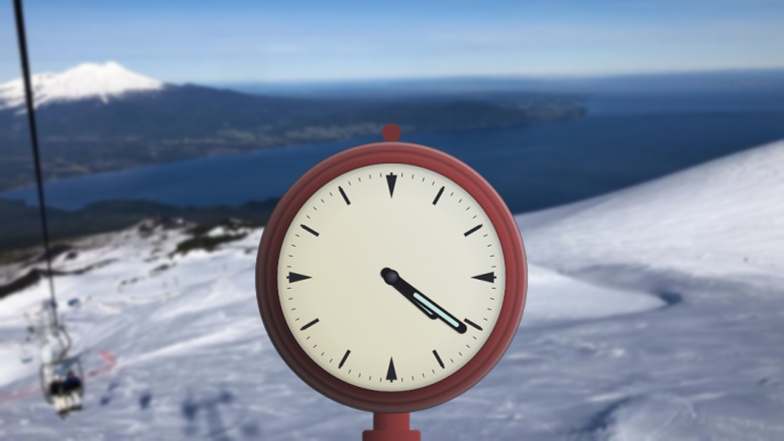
4h21
